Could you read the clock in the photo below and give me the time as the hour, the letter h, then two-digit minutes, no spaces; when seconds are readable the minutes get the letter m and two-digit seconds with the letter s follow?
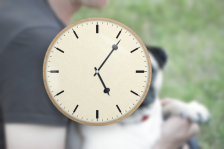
5h06
